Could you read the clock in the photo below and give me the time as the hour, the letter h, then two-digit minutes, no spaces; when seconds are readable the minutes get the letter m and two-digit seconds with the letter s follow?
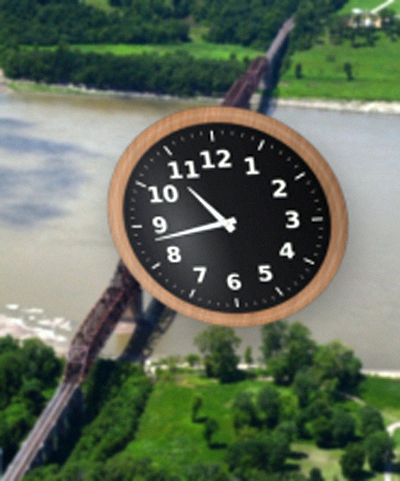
10h43
